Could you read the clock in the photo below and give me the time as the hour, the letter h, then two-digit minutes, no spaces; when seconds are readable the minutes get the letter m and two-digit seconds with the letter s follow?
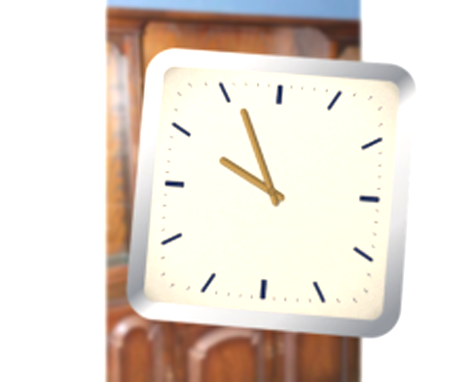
9h56
